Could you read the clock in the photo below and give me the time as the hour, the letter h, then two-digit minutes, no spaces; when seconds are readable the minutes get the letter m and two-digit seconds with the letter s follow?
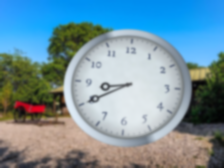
8h40
